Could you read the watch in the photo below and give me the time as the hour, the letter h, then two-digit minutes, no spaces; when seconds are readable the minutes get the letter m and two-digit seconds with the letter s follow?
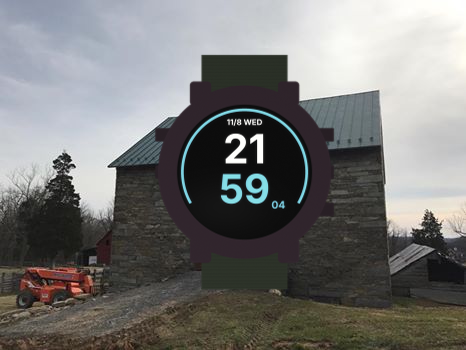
21h59m04s
